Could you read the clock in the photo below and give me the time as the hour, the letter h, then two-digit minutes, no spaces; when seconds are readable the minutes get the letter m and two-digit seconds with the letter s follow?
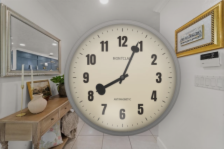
8h04
